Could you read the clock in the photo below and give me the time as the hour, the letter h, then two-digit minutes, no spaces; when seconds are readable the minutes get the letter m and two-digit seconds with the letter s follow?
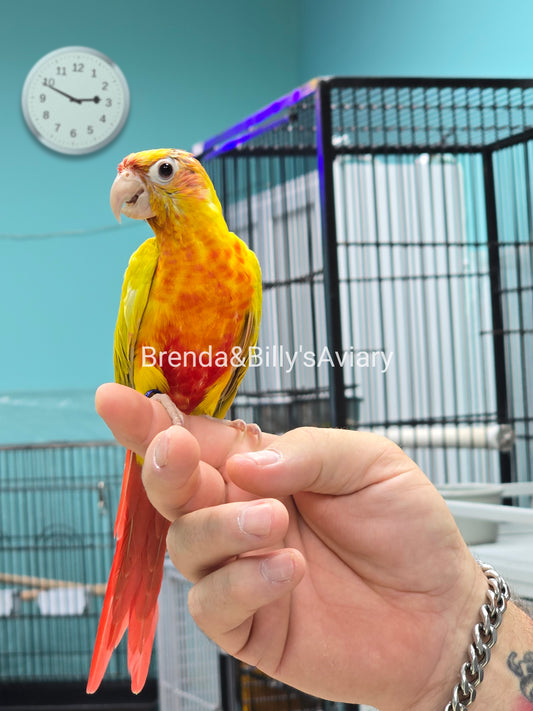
2h49
